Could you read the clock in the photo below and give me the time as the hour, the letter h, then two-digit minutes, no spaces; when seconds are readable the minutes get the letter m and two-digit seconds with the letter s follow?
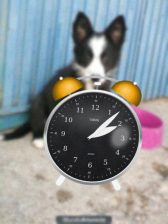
2h07
